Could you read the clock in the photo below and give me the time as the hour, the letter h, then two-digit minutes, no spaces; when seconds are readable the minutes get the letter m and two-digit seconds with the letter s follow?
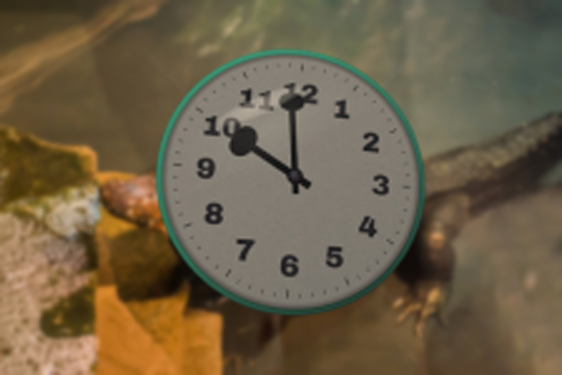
9h59
